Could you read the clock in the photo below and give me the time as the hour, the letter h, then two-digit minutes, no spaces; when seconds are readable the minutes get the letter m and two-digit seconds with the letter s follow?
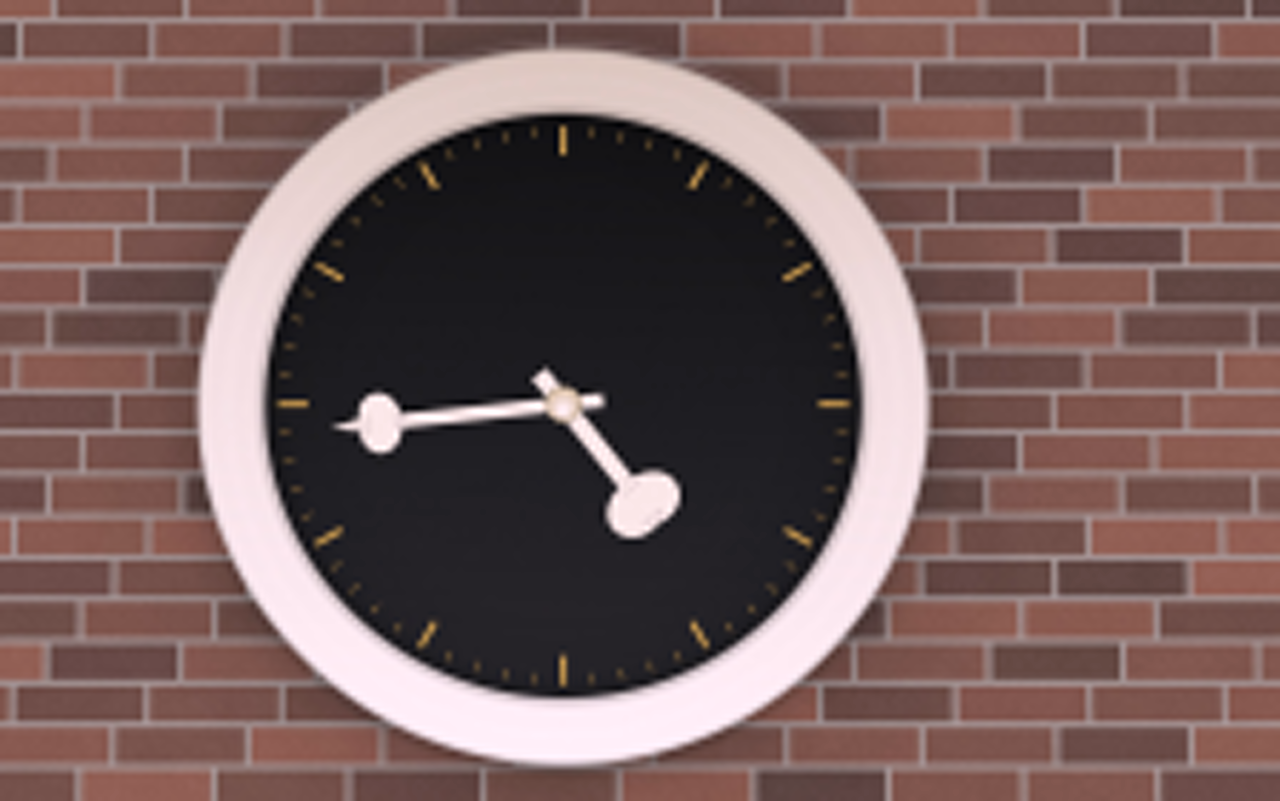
4h44
